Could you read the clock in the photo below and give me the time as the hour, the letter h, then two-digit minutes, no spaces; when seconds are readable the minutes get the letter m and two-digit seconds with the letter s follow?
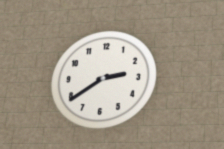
2h39
